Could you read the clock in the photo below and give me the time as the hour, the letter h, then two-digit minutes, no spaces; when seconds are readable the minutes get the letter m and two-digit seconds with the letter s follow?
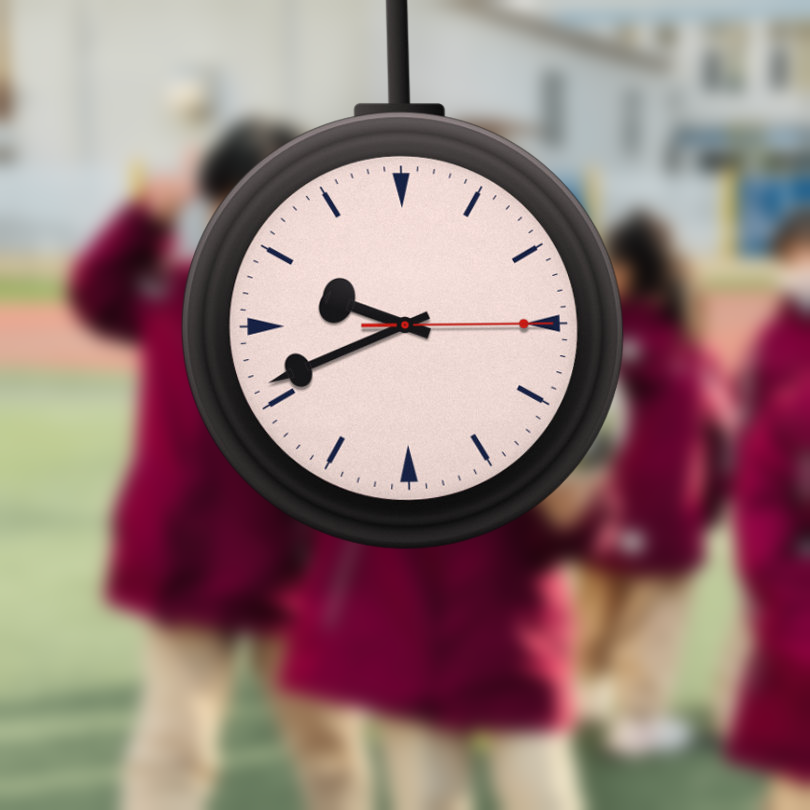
9h41m15s
